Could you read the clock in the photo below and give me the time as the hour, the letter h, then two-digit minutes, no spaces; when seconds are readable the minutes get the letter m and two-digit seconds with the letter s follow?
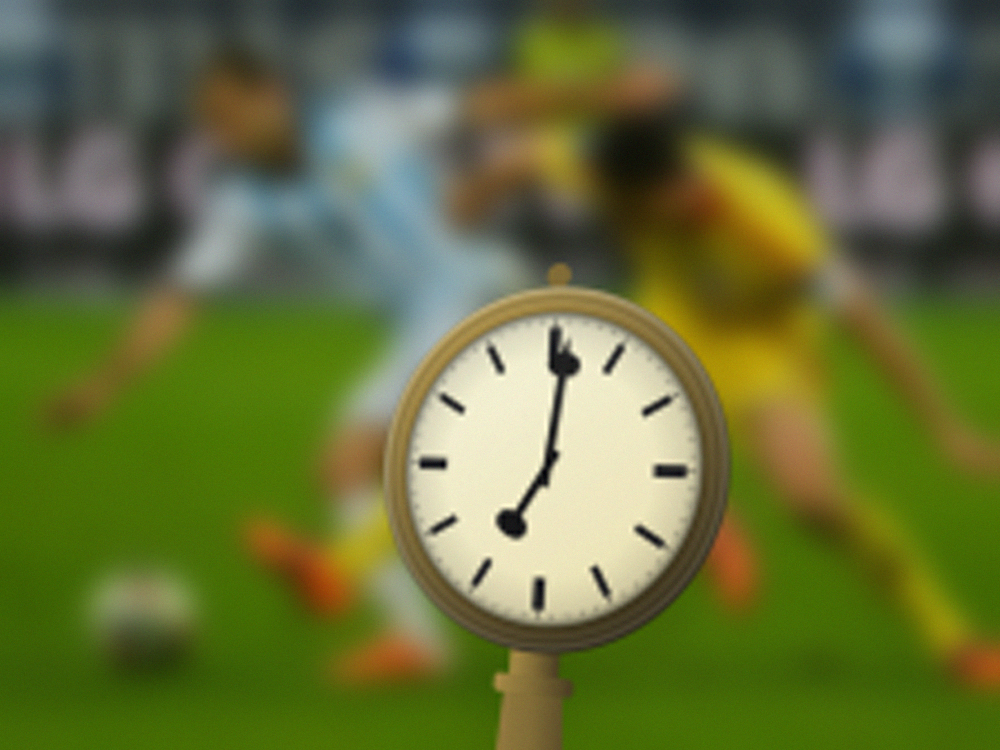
7h01
